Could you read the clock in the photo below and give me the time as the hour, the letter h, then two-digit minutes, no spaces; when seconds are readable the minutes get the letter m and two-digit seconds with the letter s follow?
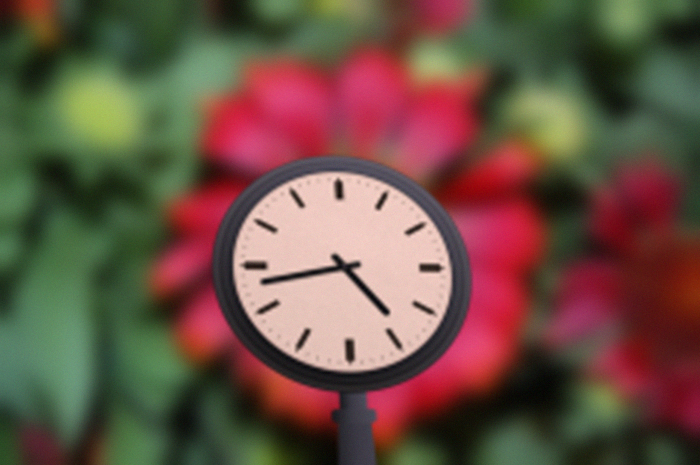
4h43
